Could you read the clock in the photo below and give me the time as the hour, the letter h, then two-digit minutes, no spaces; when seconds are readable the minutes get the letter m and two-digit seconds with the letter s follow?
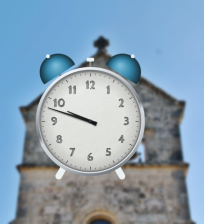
9h48
